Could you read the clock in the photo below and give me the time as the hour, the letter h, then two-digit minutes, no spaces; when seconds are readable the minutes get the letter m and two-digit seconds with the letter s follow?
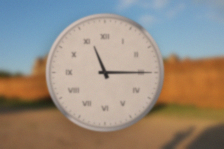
11h15
